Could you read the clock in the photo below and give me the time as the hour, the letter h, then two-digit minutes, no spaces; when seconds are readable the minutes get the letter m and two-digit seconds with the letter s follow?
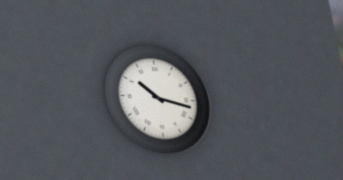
10h17
